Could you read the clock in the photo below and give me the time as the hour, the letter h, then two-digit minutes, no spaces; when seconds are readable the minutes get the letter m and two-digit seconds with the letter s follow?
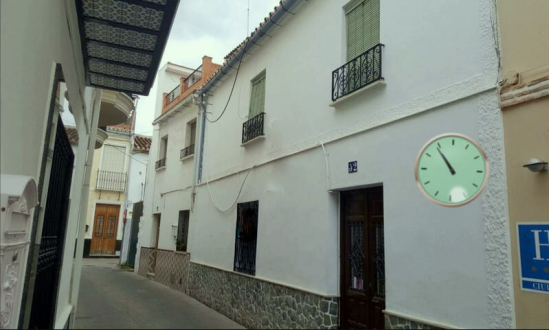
10h54
